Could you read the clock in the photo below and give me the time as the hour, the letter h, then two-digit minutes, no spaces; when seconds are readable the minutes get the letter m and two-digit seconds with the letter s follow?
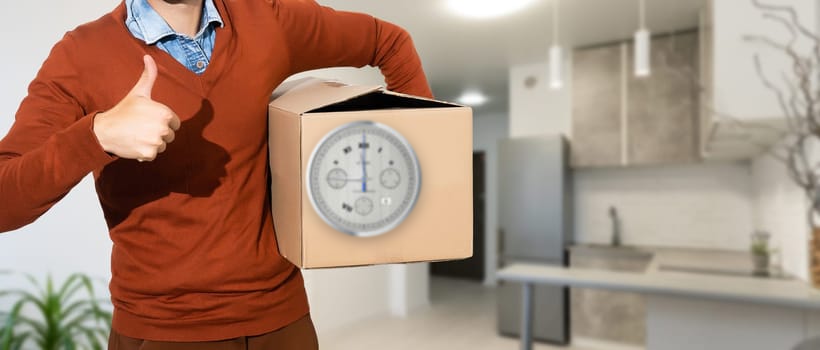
11h45
